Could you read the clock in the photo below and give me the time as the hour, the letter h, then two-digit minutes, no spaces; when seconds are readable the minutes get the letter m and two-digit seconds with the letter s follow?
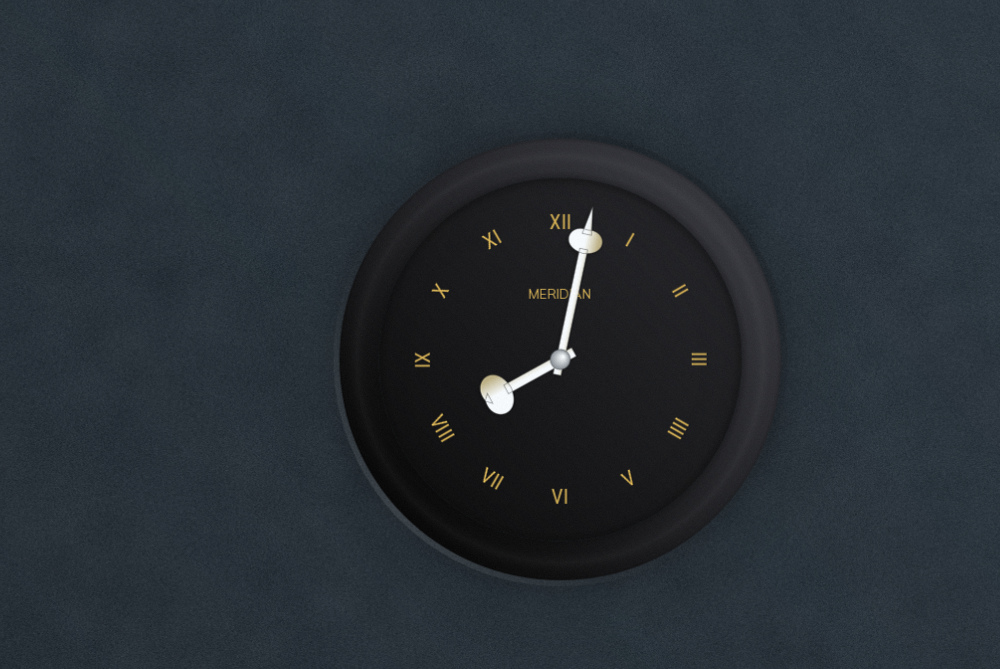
8h02
